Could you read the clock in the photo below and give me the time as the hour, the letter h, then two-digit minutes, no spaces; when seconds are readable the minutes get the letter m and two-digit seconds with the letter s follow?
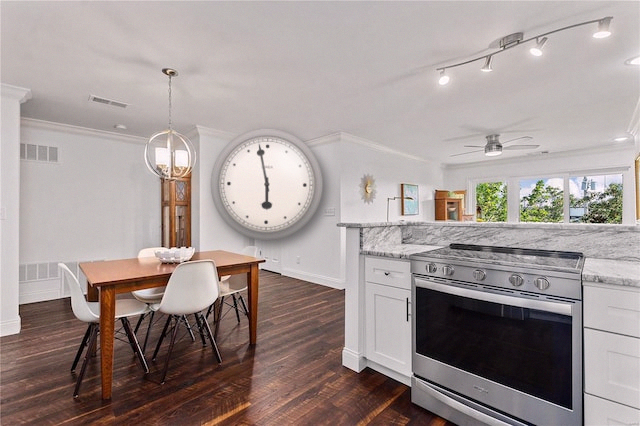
5h58
